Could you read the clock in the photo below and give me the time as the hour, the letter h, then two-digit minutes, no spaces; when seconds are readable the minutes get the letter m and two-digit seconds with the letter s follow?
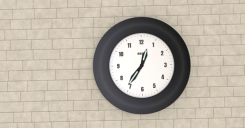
12h36
